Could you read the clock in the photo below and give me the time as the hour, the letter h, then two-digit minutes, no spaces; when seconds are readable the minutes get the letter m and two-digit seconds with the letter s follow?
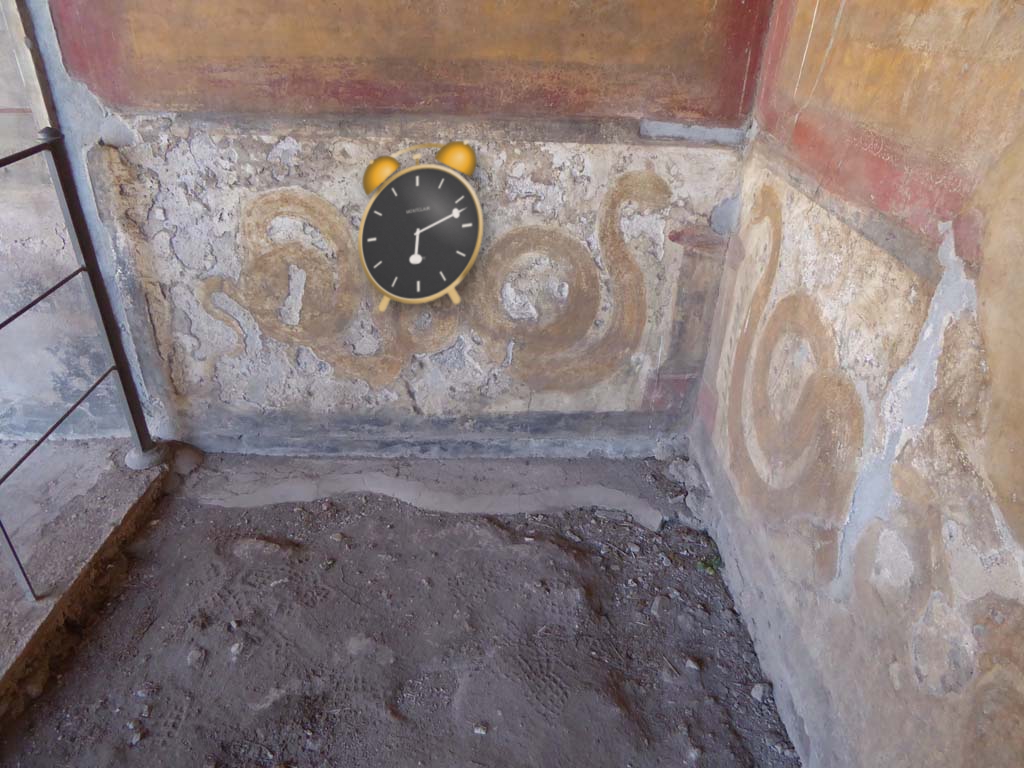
6h12
